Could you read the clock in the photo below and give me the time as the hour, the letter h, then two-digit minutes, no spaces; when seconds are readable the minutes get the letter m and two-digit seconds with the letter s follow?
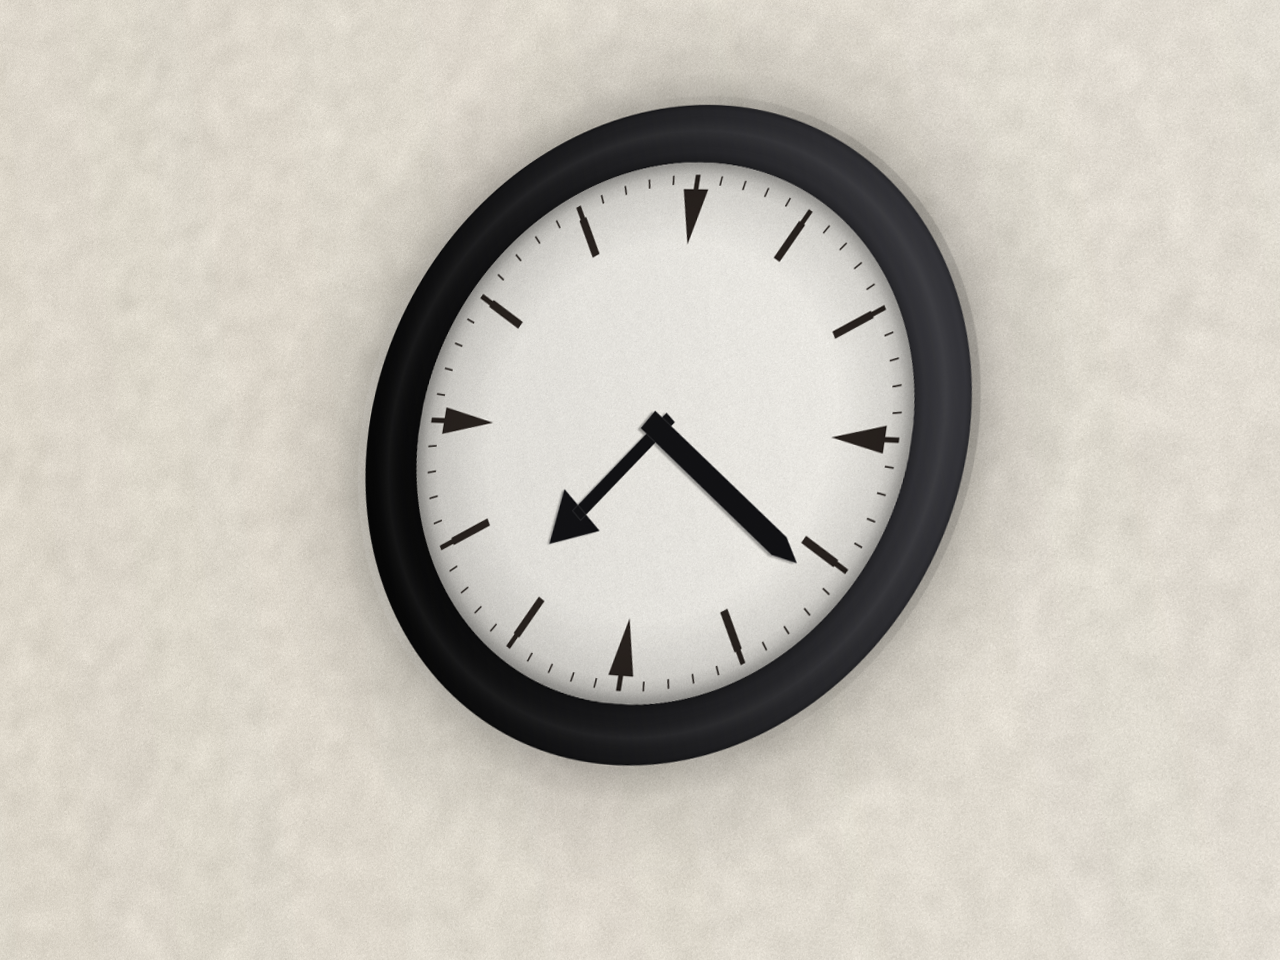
7h21
